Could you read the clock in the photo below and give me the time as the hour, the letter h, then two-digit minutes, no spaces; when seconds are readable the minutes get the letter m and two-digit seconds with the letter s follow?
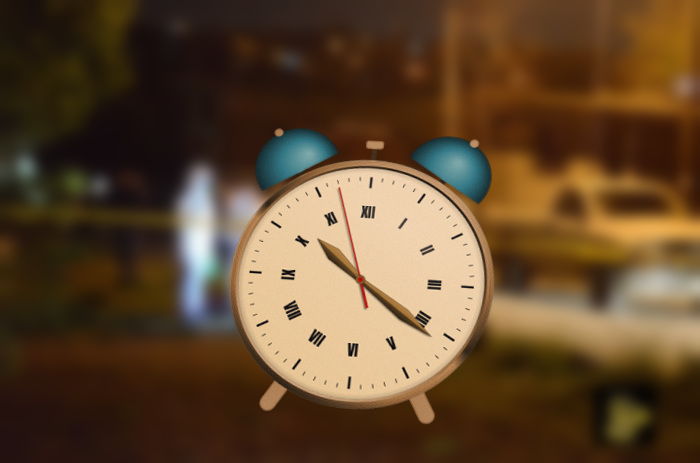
10h20m57s
